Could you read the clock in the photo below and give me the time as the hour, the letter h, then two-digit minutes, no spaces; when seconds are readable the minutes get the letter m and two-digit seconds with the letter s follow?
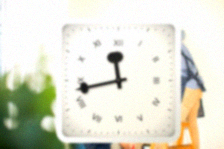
11h43
